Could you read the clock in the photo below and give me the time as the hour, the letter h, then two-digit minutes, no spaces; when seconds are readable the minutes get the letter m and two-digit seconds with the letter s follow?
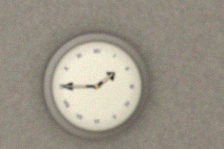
1h45
